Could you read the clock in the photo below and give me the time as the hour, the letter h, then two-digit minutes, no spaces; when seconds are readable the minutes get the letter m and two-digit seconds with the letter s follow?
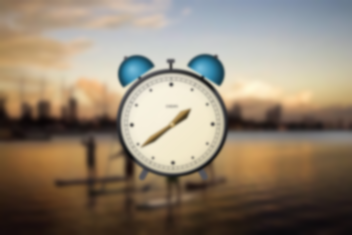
1h39
